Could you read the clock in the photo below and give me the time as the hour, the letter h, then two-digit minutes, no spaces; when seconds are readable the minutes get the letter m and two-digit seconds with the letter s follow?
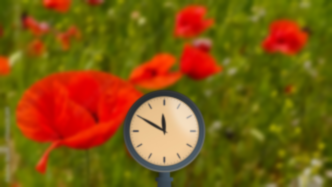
11h50
